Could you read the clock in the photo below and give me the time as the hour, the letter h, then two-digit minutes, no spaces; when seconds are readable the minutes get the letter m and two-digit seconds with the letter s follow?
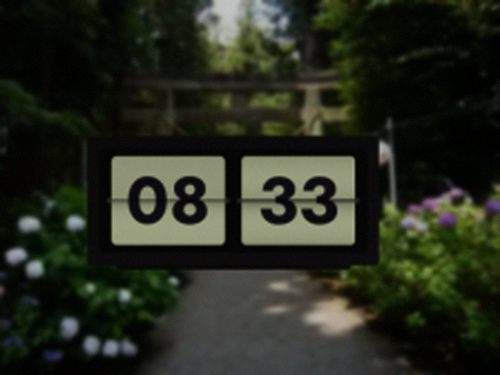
8h33
